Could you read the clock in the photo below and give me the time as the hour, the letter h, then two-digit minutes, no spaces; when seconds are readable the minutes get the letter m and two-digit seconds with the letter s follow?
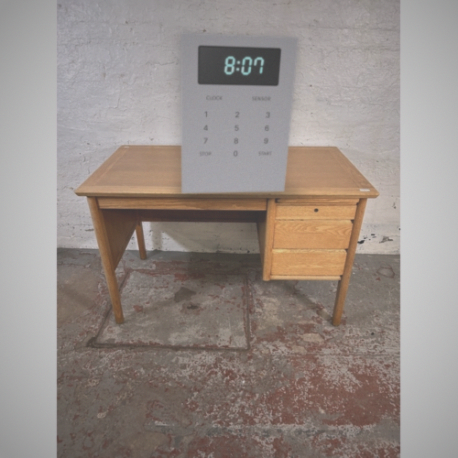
8h07
